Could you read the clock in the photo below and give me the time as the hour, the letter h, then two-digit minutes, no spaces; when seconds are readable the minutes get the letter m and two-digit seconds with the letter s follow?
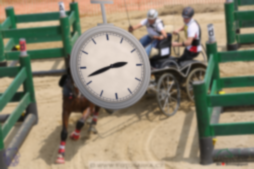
2h42
